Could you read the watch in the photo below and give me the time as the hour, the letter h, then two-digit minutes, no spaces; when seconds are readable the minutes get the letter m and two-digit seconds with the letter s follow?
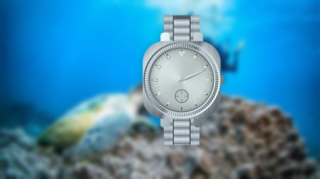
2h11
